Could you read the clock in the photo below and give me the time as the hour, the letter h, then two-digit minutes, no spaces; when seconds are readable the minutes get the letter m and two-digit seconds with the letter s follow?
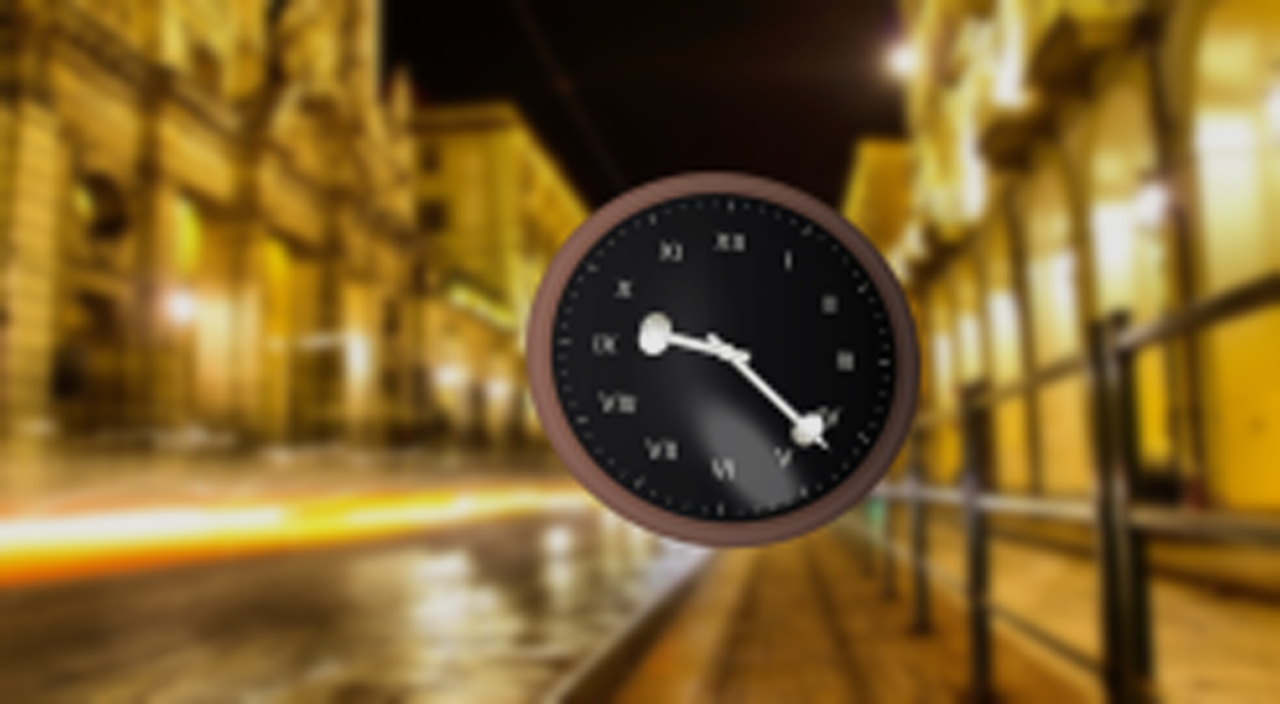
9h22
